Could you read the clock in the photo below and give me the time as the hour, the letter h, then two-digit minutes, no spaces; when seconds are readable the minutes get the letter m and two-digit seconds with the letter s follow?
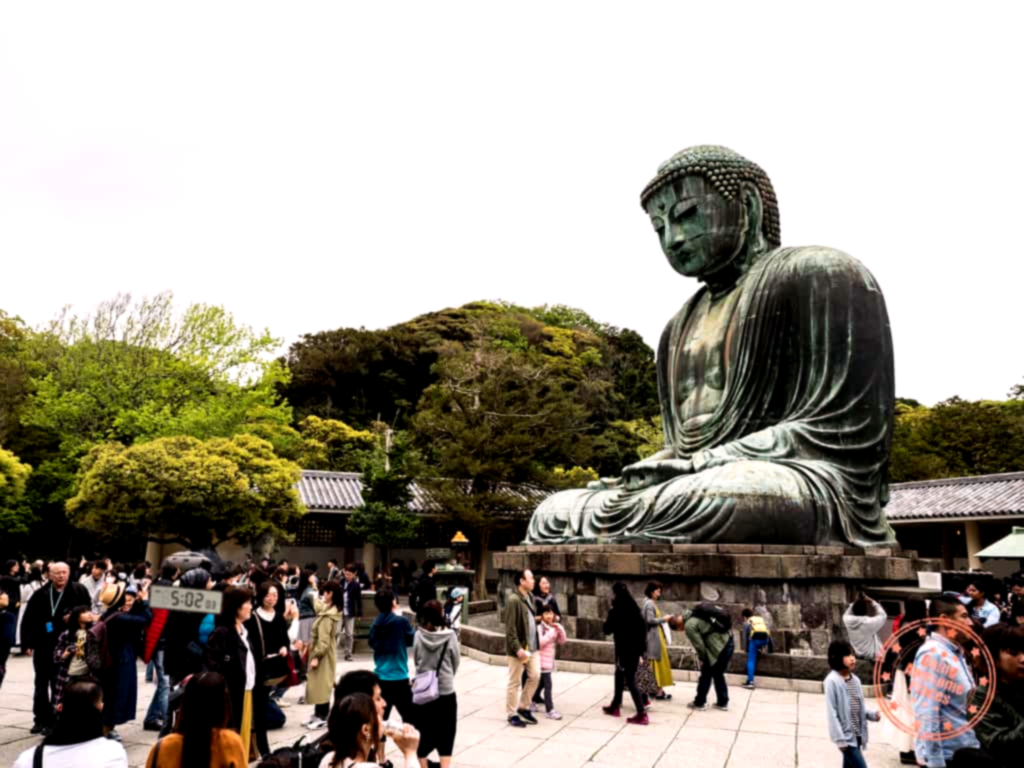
5h02
